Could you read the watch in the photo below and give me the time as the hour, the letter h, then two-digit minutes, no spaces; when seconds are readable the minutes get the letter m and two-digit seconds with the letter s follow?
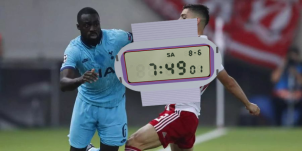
7h49m01s
